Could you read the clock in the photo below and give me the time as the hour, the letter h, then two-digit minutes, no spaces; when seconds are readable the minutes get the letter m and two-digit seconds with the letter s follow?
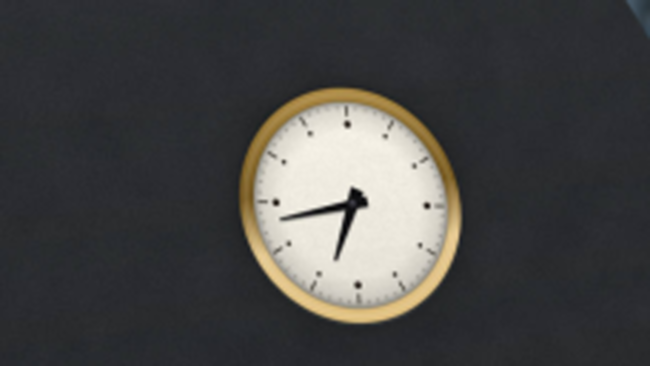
6h43
